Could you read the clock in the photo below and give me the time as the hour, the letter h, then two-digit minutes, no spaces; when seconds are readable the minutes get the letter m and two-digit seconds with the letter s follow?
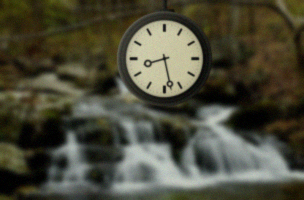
8h28
